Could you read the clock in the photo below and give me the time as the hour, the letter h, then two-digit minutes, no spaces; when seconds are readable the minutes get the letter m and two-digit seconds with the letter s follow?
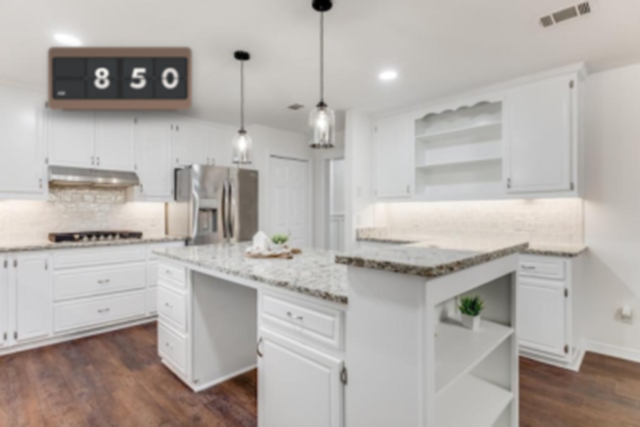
8h50
